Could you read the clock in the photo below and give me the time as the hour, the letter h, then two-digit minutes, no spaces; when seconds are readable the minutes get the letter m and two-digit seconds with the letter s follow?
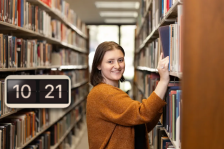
10h21
